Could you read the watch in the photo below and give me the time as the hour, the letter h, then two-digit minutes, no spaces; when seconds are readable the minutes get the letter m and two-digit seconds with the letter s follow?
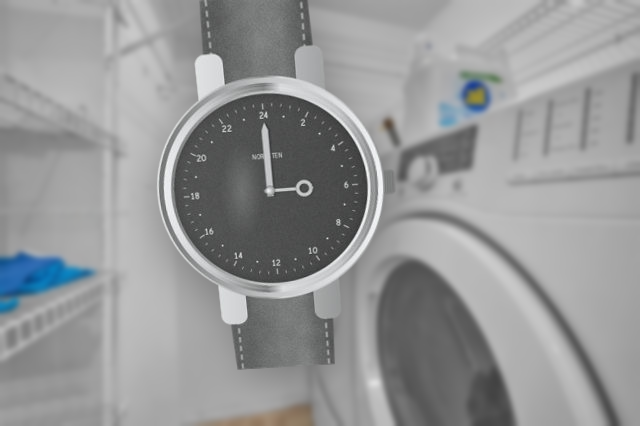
6h00
